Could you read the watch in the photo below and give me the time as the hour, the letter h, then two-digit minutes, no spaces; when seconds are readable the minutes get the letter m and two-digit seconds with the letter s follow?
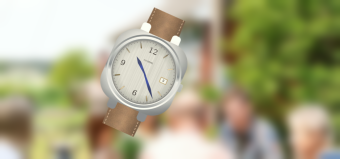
10h23
